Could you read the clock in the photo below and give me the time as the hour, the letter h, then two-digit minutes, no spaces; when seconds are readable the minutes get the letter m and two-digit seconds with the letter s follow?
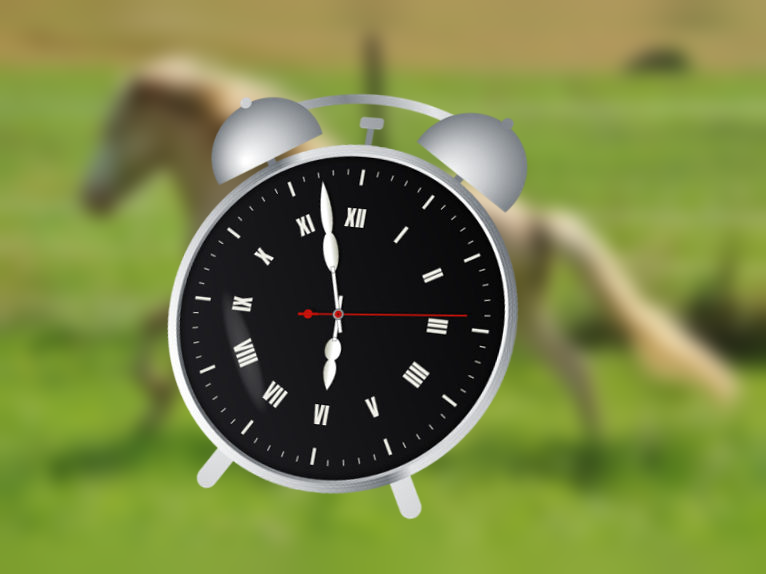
5h57m14s
